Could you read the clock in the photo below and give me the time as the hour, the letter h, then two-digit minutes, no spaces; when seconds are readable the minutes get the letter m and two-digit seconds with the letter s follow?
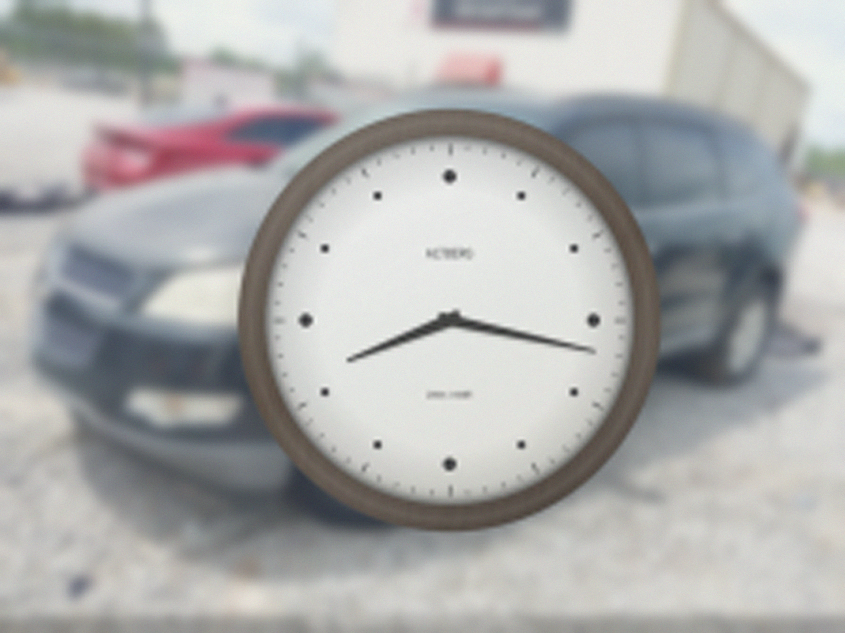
8h17
